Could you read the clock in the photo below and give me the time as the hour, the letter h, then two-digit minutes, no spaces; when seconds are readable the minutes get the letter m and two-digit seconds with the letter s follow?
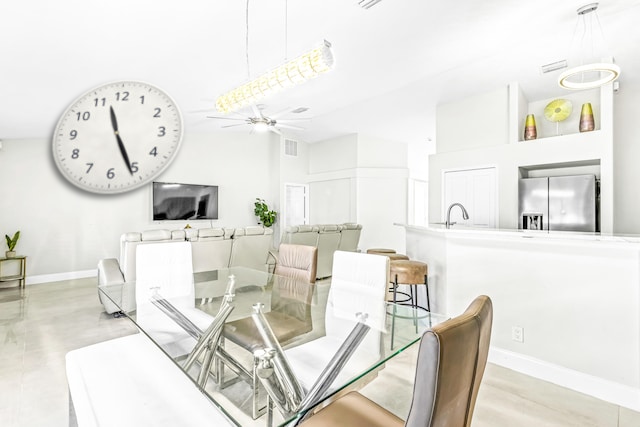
11h26
